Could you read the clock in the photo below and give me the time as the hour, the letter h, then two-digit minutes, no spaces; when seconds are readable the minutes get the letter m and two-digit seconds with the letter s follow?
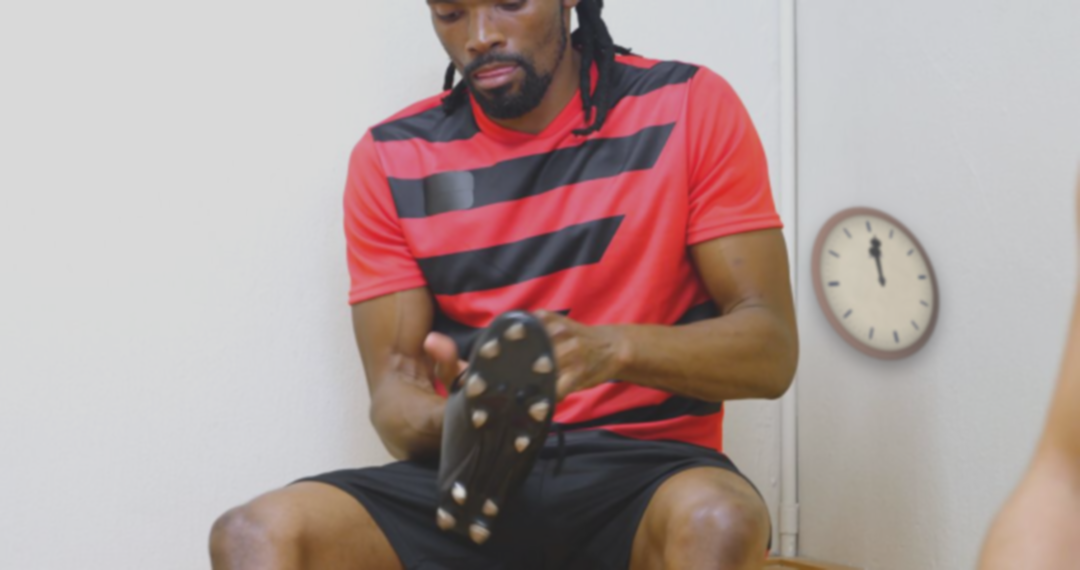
12h01
